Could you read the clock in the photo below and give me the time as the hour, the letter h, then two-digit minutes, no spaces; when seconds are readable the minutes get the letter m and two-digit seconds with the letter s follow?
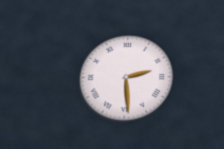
2h29
